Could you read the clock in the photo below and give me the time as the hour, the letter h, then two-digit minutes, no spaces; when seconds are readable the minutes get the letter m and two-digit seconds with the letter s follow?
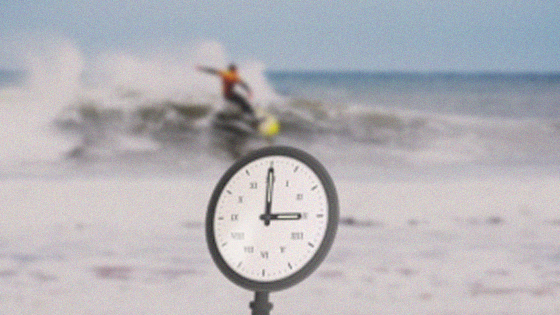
3h00
